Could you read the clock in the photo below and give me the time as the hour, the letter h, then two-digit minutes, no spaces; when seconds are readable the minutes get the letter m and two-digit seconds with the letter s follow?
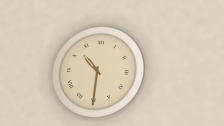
10h30
